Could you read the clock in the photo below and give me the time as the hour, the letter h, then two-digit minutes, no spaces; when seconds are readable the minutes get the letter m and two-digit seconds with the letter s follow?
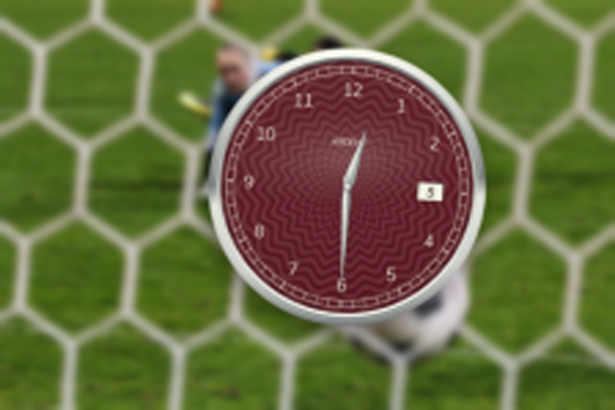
12h30
